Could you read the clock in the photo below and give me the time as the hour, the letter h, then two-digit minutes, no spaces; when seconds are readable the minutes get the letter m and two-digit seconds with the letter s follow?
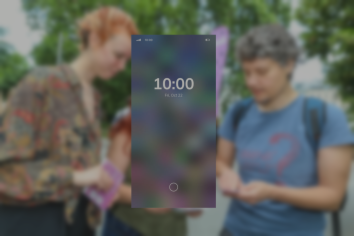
10h00
